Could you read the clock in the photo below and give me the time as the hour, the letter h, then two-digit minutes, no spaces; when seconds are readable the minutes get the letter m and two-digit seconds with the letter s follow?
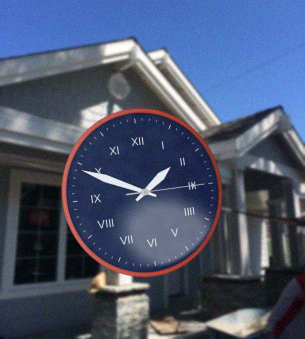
1h49m15s
